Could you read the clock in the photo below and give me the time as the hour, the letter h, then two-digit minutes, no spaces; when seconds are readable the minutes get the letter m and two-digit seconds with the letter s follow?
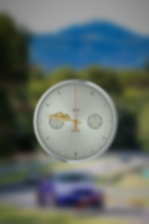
9h47
